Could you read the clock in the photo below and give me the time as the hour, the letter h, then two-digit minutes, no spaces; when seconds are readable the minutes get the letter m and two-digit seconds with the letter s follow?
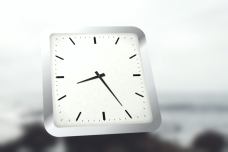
8h25
